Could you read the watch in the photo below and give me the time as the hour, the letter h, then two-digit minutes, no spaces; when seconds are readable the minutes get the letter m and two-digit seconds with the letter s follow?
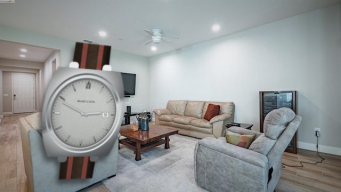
2h49
